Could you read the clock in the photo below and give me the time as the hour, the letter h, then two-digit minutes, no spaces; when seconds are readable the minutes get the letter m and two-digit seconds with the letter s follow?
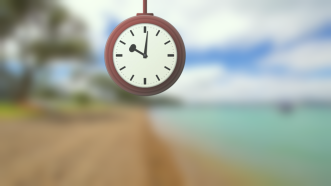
10h01
